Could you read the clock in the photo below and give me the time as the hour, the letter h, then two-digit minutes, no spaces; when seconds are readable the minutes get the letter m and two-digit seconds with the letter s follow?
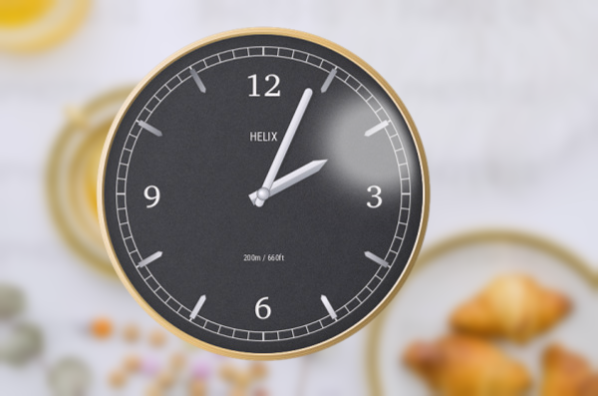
2h04
